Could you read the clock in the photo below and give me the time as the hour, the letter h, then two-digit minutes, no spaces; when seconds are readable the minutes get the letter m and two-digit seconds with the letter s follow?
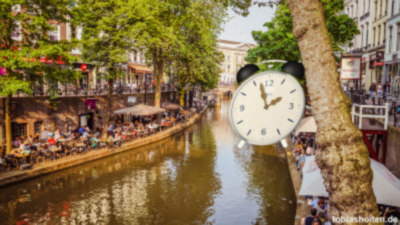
1h57
